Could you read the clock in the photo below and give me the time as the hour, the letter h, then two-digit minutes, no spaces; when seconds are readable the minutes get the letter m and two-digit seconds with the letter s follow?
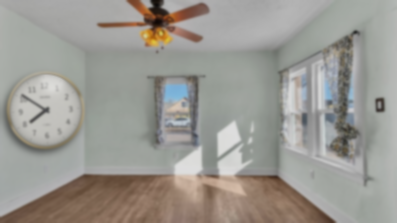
7h51
